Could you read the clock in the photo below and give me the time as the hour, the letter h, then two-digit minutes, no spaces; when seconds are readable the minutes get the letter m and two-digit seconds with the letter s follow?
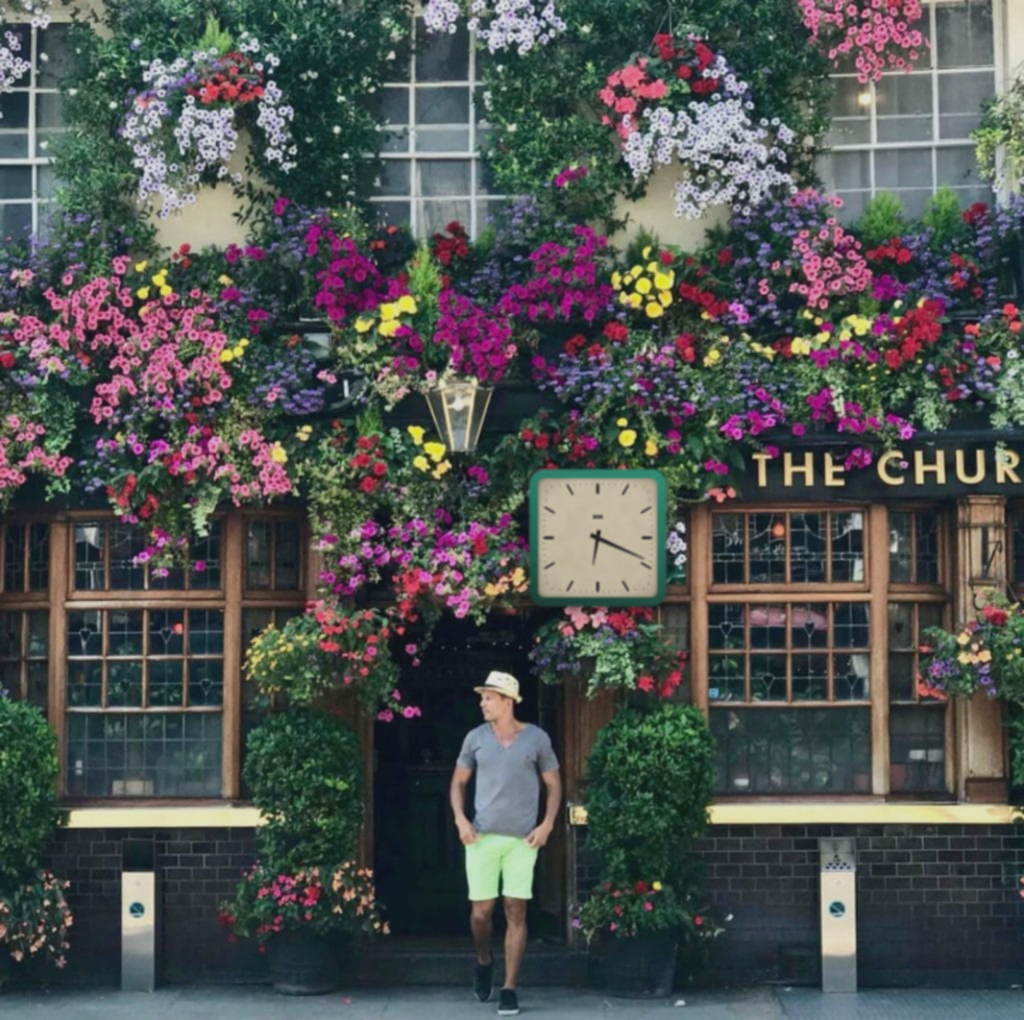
6h19
